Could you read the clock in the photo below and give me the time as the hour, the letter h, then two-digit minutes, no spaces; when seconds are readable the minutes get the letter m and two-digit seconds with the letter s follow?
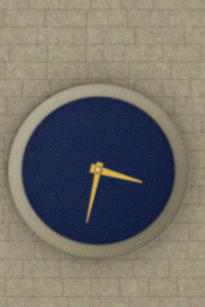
3h32
